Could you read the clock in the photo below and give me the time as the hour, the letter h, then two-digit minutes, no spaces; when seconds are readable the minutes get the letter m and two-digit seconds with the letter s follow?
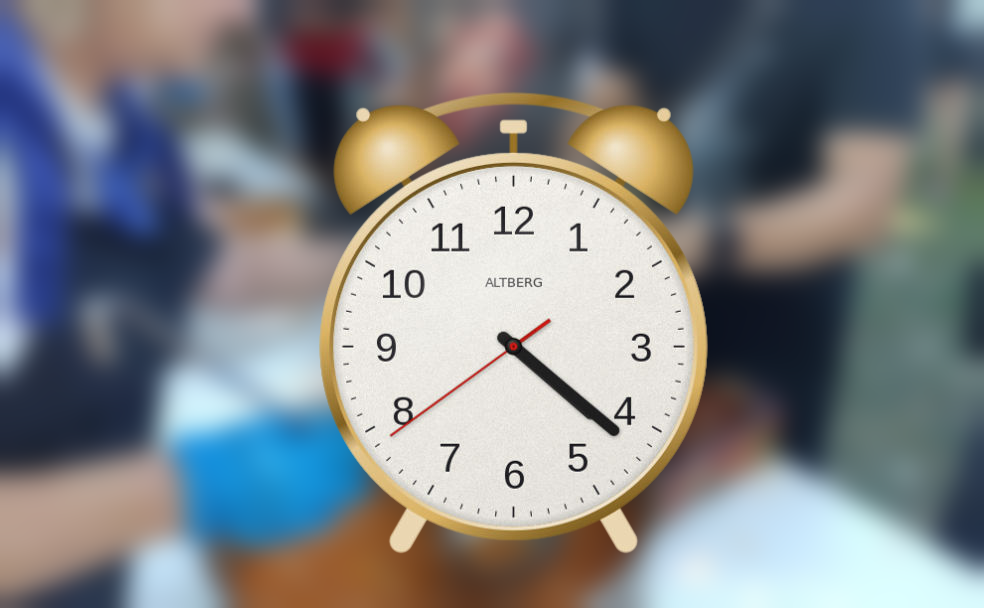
4h21m39s
